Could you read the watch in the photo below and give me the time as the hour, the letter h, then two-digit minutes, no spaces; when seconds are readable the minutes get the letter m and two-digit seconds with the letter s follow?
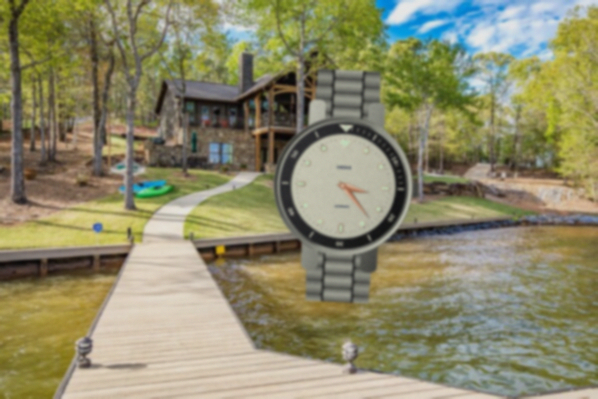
3h23
